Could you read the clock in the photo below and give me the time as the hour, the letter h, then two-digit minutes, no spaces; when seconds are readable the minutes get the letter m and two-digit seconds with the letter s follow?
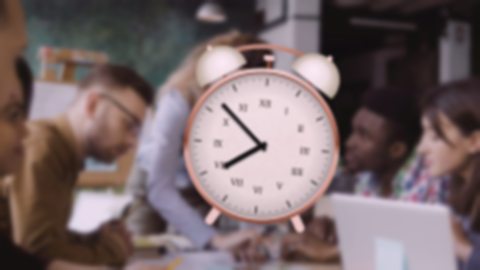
7h52
